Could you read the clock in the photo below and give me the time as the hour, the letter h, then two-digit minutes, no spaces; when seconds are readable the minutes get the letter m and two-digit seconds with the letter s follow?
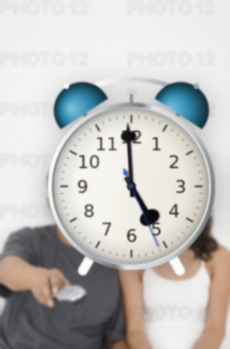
4h59m26s
